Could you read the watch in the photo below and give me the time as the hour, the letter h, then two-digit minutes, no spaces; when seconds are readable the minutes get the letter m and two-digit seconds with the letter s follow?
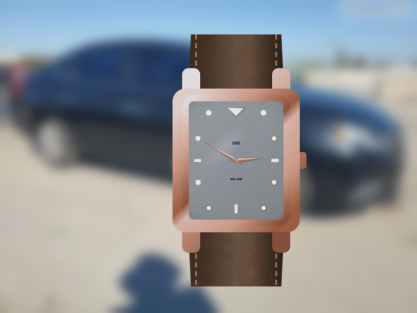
2h50
